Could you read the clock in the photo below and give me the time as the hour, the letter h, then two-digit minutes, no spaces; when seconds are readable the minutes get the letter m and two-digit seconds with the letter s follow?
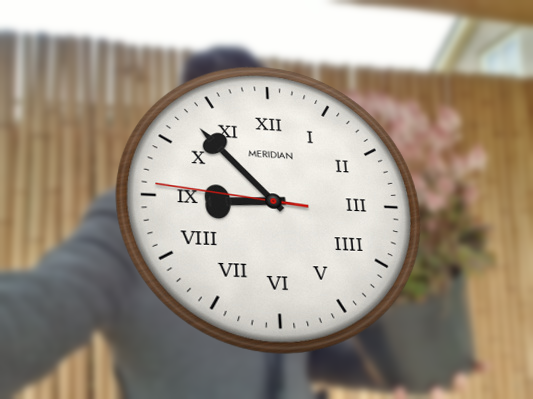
8h52m46s
